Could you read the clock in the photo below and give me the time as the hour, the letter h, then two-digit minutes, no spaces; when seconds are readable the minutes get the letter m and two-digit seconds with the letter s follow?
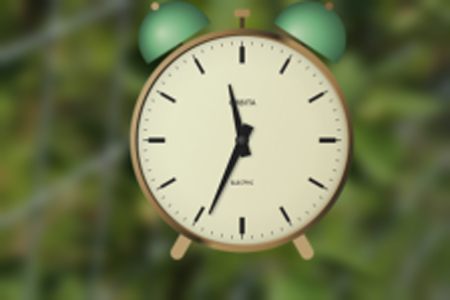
11h34
